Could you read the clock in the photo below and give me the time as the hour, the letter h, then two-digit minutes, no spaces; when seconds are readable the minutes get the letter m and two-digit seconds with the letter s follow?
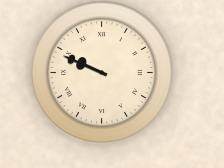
9h49
